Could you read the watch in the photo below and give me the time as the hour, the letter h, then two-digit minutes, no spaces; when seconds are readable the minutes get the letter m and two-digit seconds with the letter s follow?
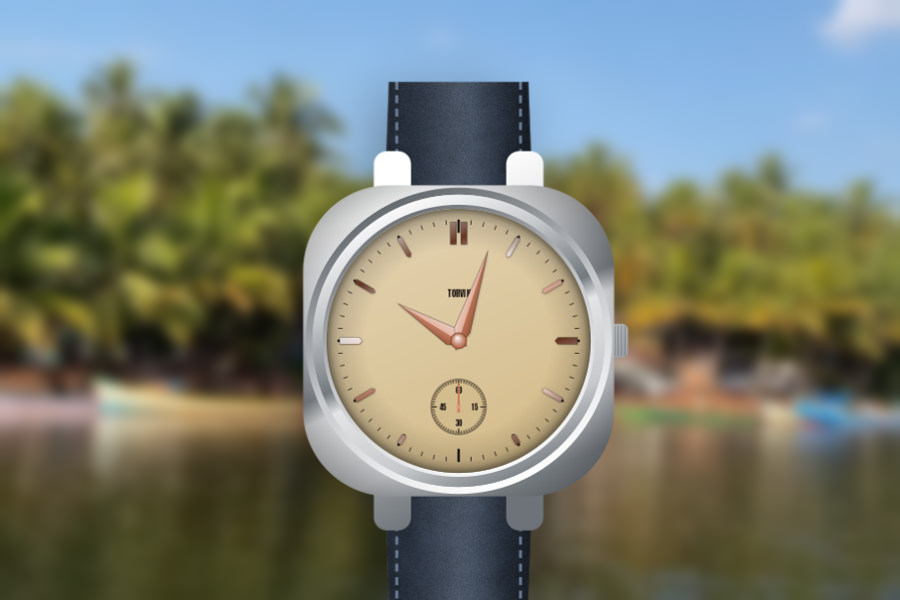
10h03
